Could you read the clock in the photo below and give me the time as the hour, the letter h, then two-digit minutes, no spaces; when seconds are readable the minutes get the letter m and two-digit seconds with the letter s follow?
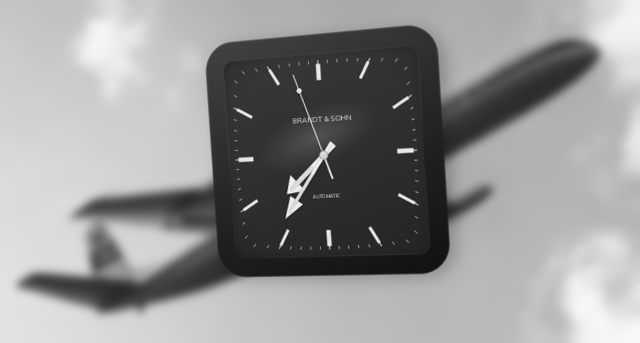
7h35m57s
